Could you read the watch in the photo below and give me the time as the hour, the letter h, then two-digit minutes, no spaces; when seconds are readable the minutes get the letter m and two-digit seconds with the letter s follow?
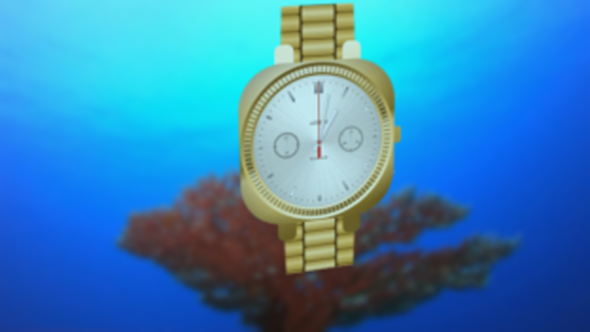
1h02
